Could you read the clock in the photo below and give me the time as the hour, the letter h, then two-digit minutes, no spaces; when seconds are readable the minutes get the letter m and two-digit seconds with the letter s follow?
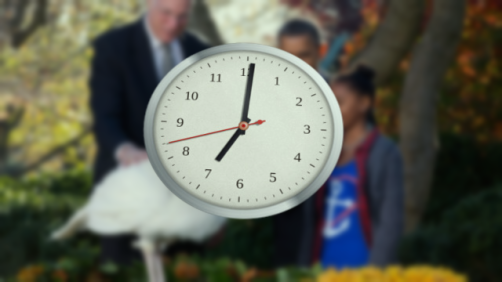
7h00m42s
